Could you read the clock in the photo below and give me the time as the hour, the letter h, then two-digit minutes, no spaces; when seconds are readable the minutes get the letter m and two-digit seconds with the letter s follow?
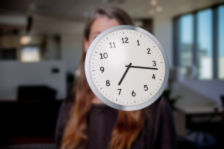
7h17
